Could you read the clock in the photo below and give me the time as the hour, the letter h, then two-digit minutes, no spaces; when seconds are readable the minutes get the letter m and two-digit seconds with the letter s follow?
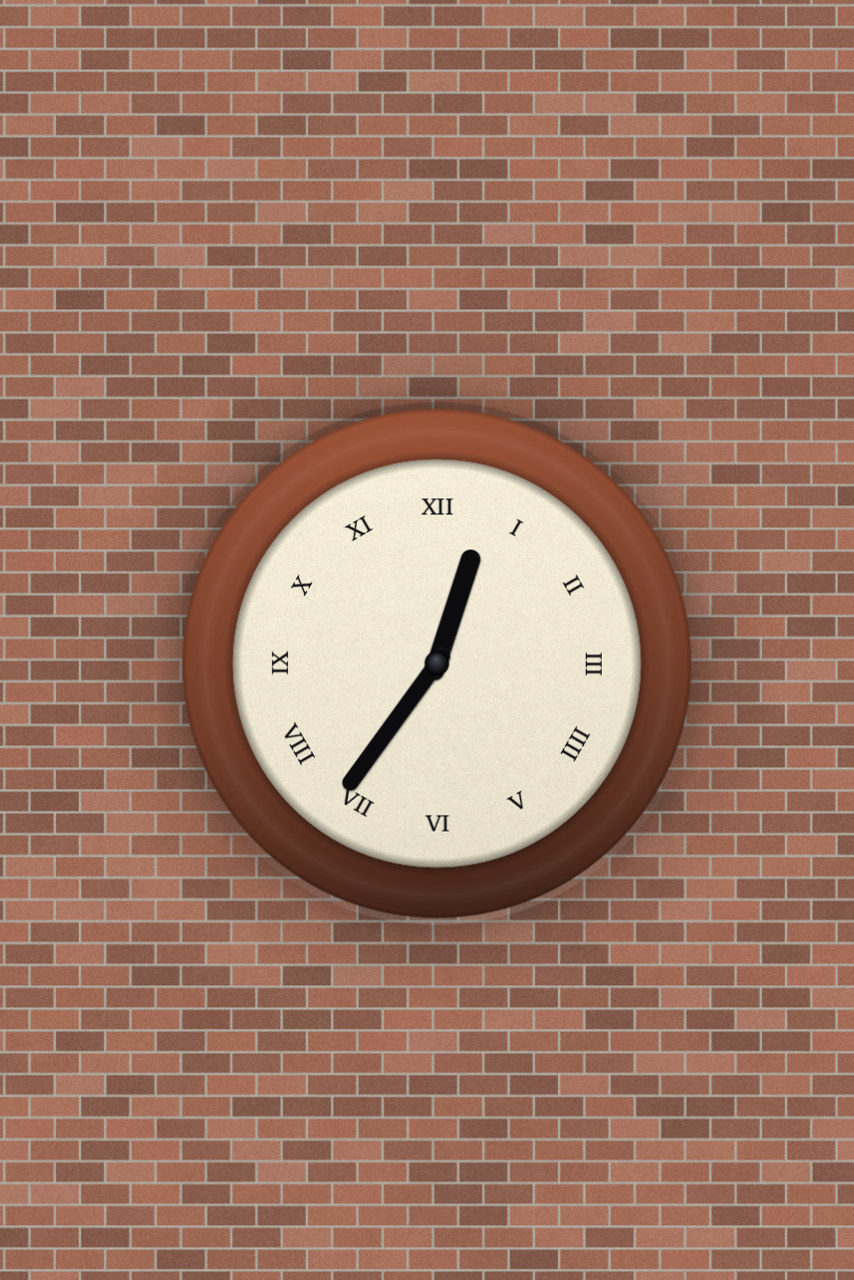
12h36
